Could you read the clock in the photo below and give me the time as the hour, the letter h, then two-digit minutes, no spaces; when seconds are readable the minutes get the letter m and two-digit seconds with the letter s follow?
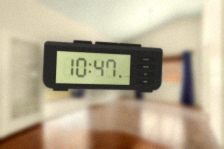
10h47
